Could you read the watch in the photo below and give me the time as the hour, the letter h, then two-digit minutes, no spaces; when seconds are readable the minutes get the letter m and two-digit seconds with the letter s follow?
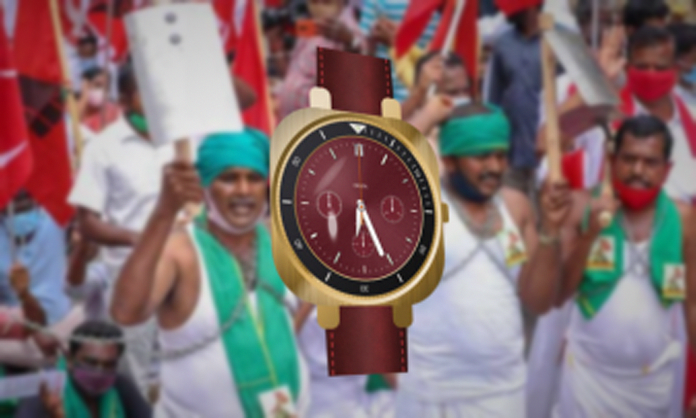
6h26
